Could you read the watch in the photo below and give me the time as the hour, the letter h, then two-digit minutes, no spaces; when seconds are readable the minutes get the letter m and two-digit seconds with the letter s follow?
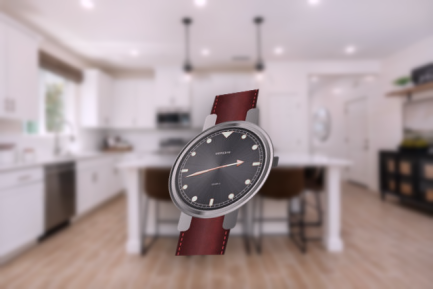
2h43
